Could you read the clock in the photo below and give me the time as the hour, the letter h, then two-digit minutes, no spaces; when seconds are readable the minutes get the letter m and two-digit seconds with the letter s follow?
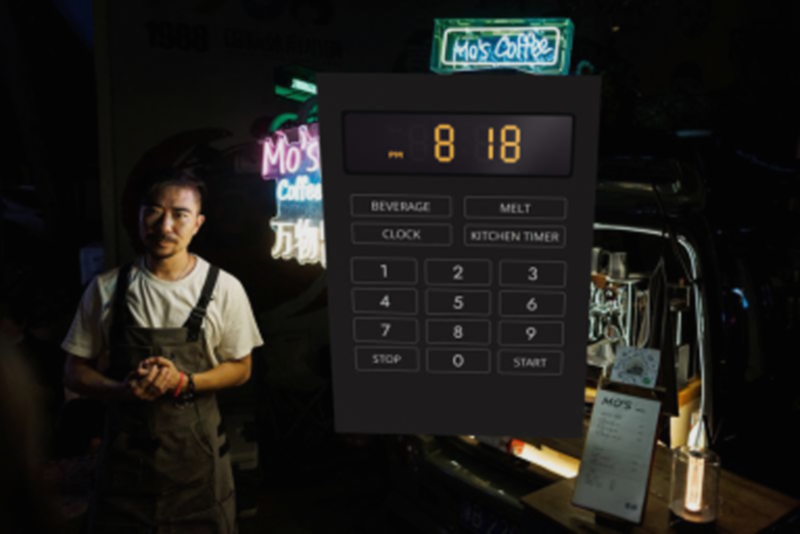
8h18
